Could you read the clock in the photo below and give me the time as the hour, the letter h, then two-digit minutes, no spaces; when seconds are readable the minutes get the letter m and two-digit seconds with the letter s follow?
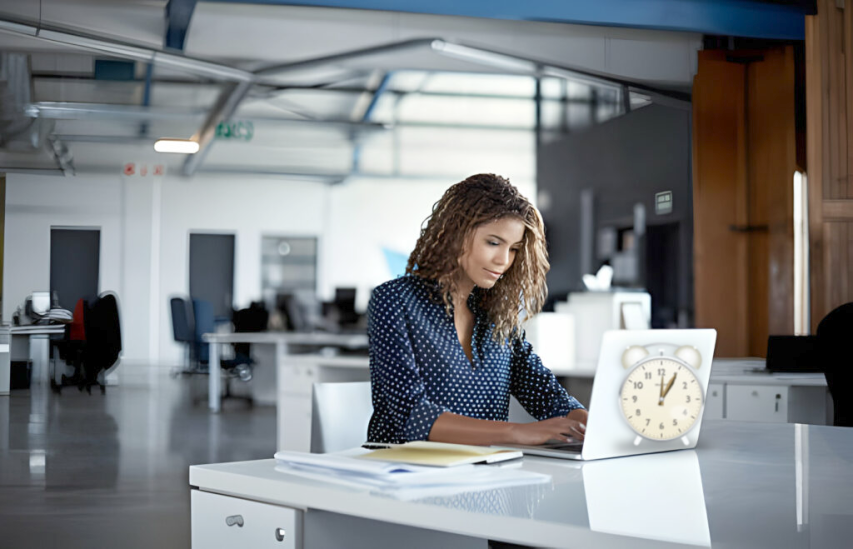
12h05
